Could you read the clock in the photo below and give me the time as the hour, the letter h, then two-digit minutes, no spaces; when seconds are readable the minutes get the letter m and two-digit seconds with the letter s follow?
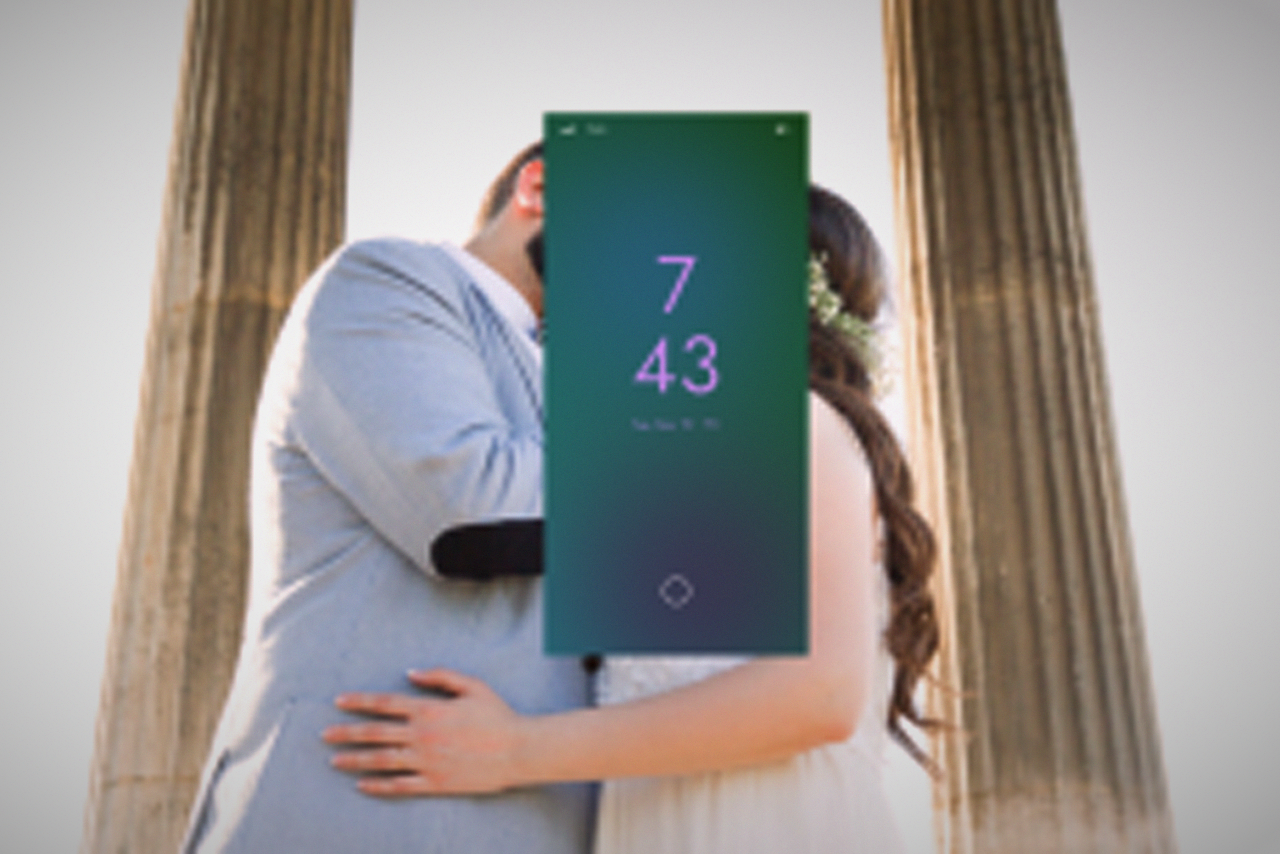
7h43
